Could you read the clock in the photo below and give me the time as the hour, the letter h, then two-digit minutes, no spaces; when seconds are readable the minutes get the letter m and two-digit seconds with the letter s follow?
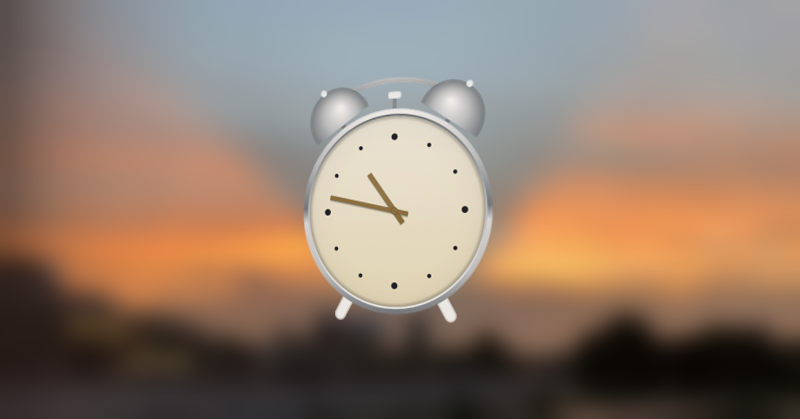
10h47
